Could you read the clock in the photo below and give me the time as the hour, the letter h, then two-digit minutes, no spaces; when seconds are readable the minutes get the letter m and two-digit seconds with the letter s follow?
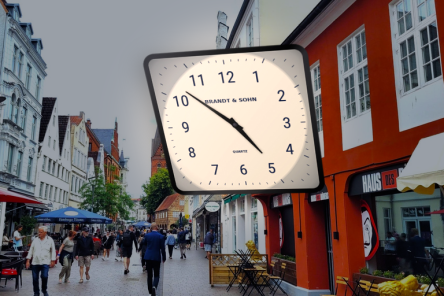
4h52
